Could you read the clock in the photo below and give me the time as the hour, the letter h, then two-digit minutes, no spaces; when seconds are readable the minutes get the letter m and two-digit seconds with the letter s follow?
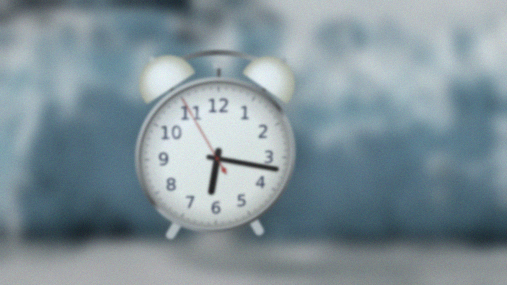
6h16m55s
